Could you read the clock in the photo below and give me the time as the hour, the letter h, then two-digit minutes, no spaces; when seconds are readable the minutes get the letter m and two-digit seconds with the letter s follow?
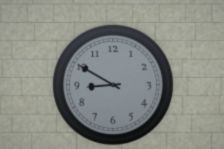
8h50
